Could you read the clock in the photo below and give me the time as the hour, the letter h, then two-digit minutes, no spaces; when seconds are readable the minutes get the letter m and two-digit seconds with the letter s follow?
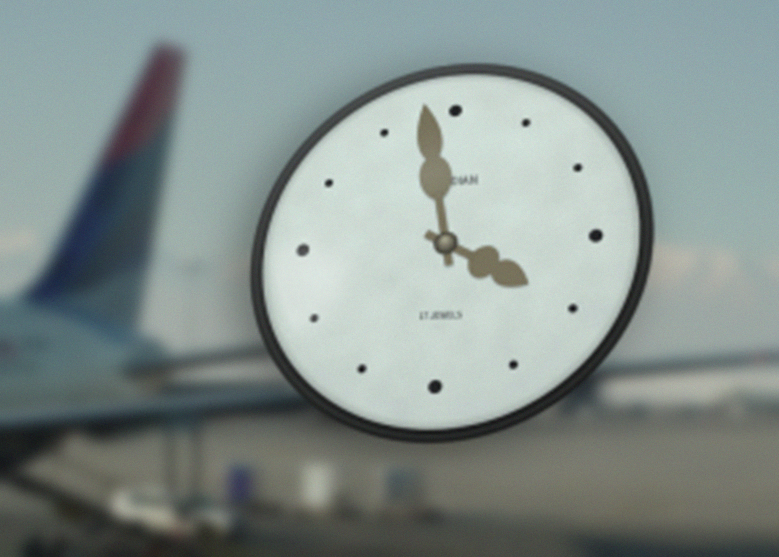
3h58
